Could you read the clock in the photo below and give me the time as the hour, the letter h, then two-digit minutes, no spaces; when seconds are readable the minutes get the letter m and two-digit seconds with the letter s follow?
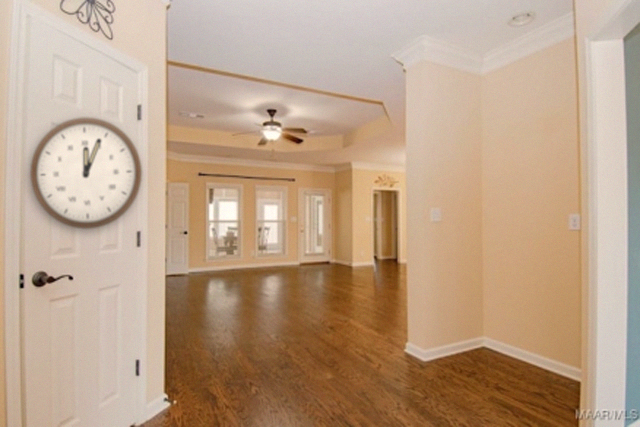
12h04
